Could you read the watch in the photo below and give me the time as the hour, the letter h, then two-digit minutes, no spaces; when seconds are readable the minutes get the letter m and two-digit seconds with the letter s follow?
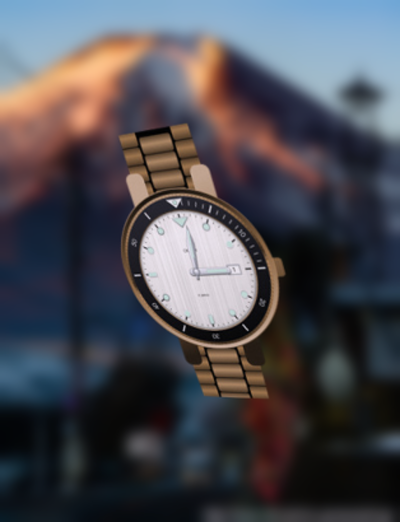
3h01
